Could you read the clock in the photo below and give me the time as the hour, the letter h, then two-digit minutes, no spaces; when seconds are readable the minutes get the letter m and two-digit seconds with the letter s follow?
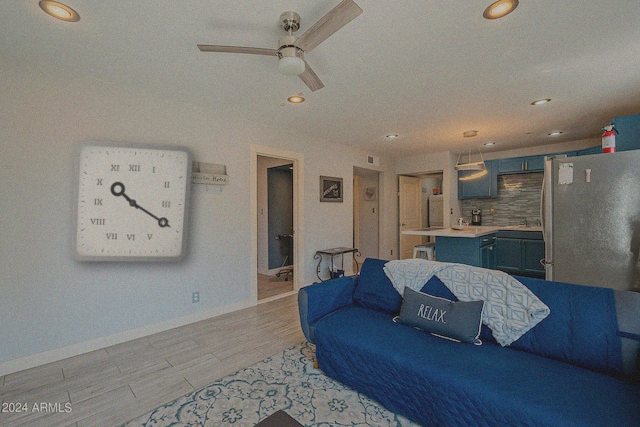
10h20
